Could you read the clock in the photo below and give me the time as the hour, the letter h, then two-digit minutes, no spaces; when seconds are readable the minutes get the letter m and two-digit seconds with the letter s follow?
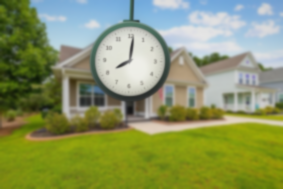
8h01
